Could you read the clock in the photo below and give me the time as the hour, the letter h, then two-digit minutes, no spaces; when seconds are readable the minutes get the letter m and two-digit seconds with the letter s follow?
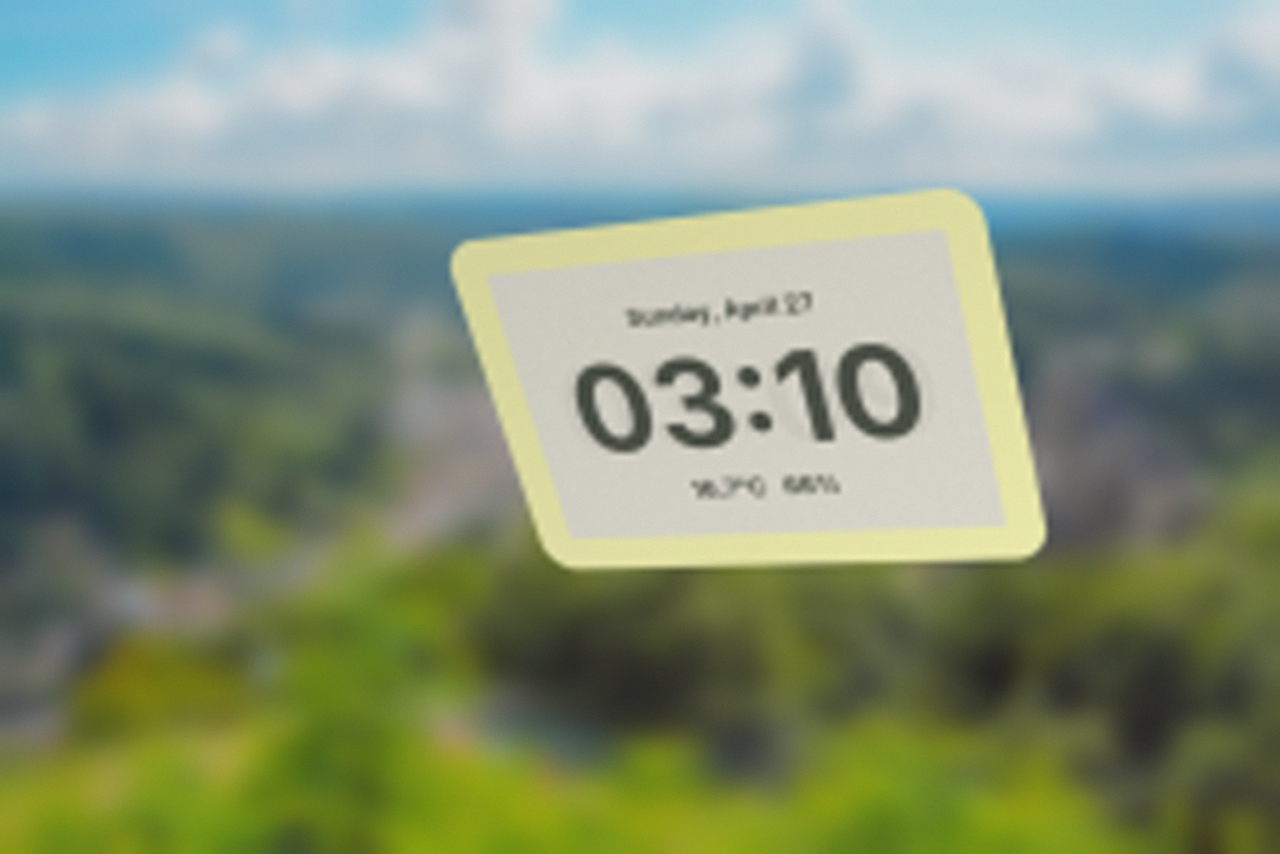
3h10
